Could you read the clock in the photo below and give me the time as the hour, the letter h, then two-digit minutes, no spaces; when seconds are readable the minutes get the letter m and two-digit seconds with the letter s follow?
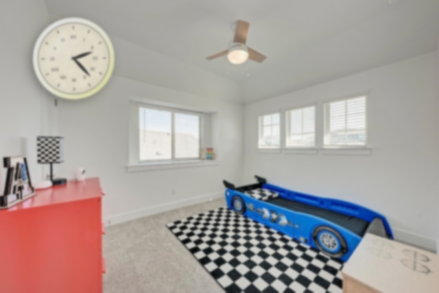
2h23
